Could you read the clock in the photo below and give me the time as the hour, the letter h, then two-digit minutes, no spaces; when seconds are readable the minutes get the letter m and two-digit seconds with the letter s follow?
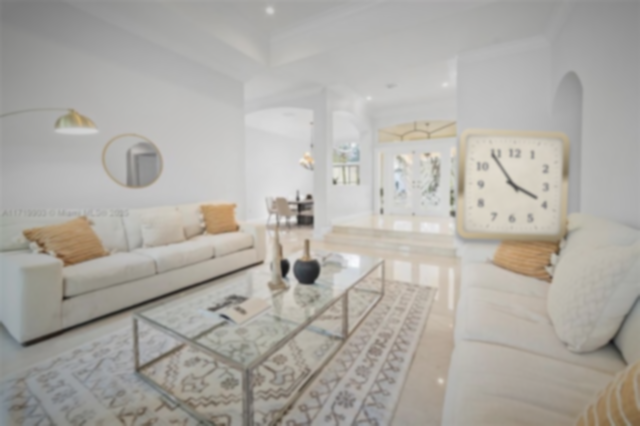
3h54
